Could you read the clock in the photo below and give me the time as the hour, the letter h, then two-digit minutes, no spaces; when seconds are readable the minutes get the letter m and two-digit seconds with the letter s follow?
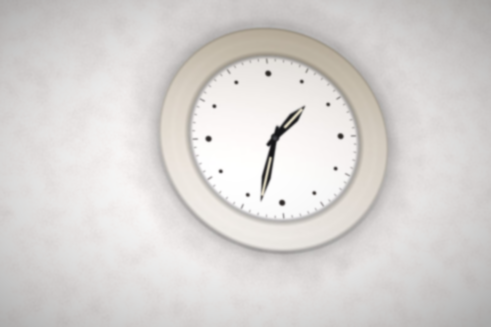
1h33
